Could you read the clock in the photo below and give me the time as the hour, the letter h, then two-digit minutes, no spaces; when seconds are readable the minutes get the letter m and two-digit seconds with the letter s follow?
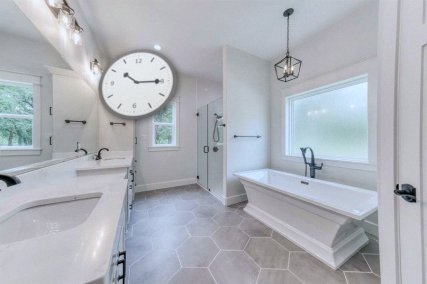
10h15
